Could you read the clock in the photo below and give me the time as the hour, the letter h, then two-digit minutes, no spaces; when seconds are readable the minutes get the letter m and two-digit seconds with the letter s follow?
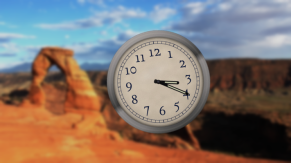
3h20
